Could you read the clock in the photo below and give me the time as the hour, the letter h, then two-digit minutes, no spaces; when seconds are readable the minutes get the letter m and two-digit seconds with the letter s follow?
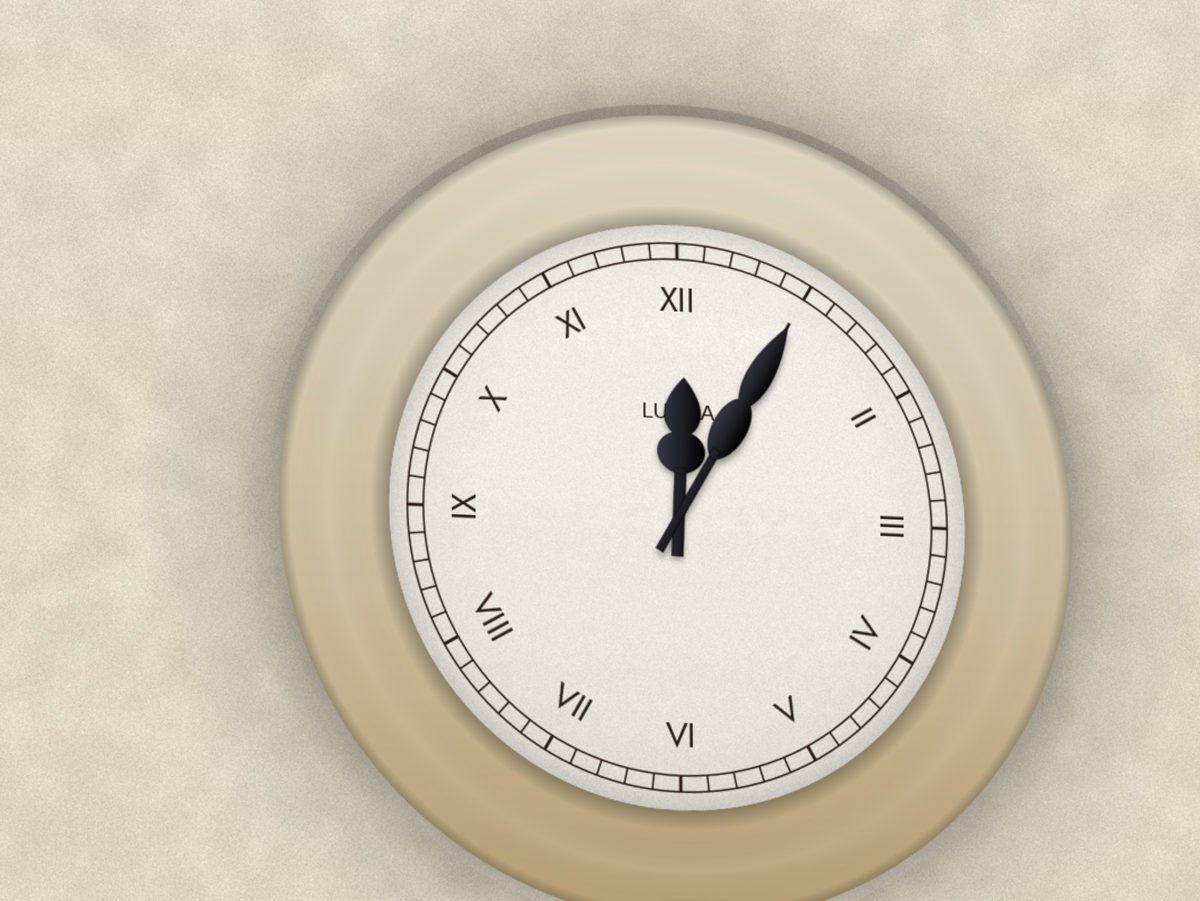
12h05
